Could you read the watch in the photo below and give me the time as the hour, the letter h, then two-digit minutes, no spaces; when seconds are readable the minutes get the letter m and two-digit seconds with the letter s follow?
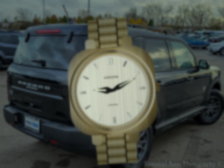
9h11
